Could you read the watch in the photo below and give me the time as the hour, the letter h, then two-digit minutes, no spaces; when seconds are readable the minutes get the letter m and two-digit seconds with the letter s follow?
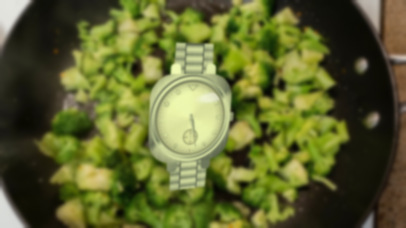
5h28
